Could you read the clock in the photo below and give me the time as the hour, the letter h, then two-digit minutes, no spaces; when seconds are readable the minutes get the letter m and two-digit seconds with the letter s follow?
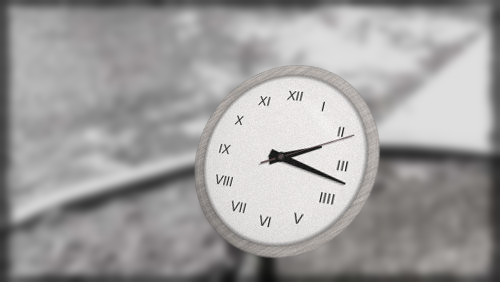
2h17m11s
